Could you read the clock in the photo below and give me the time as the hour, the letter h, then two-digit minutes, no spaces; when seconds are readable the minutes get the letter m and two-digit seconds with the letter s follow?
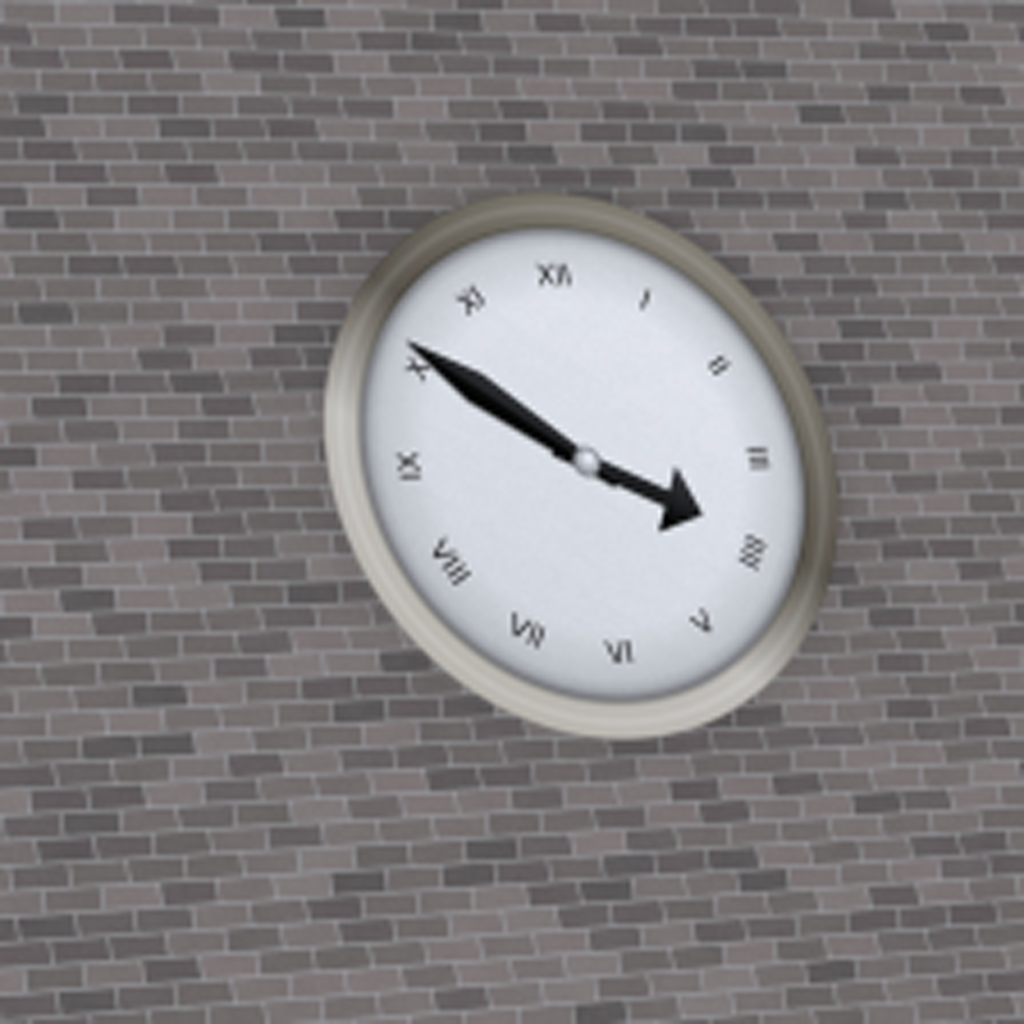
3h51
